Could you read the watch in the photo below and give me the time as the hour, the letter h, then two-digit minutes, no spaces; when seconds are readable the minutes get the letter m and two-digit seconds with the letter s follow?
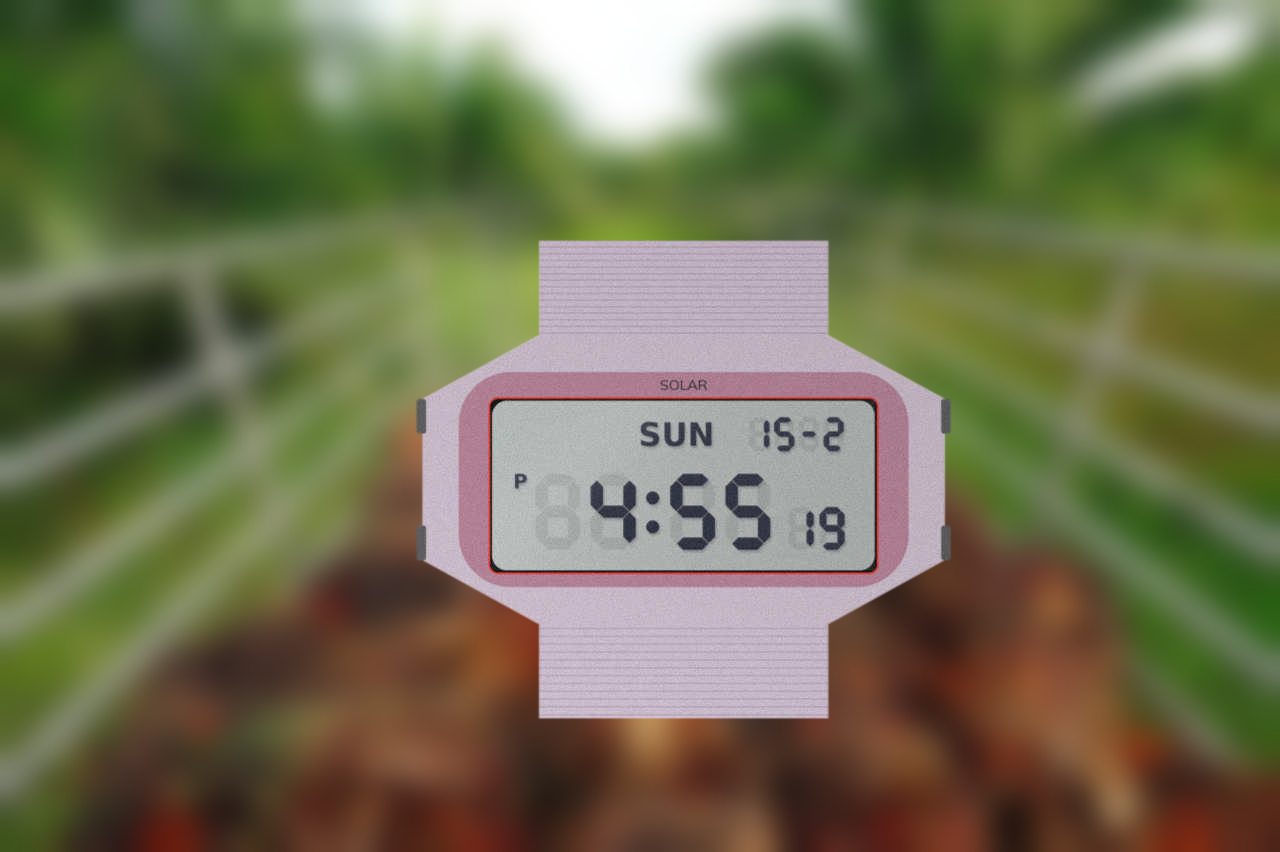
4h55m19s
